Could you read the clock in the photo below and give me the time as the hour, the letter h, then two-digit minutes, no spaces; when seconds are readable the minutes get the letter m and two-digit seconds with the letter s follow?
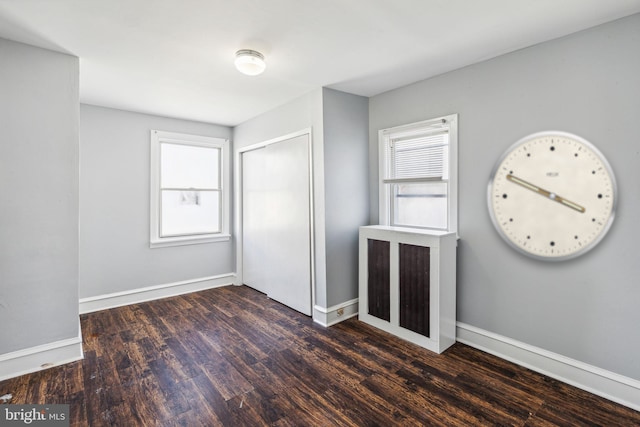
3h49
